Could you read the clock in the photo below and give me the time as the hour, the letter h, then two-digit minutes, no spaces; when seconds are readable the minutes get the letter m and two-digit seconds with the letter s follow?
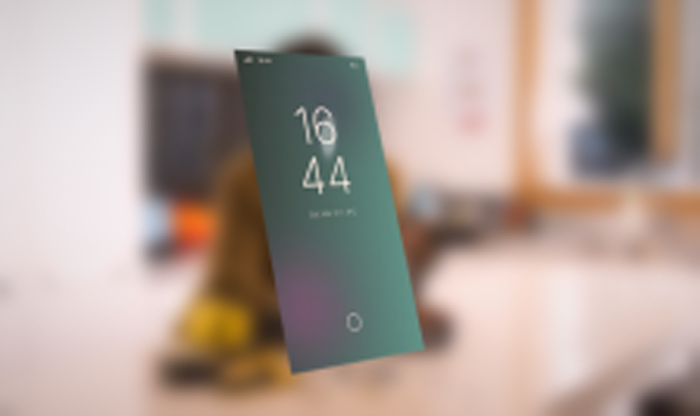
16h44
